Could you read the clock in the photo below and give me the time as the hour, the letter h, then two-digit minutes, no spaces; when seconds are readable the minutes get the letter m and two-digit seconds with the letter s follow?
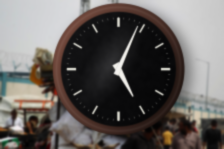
5h04
